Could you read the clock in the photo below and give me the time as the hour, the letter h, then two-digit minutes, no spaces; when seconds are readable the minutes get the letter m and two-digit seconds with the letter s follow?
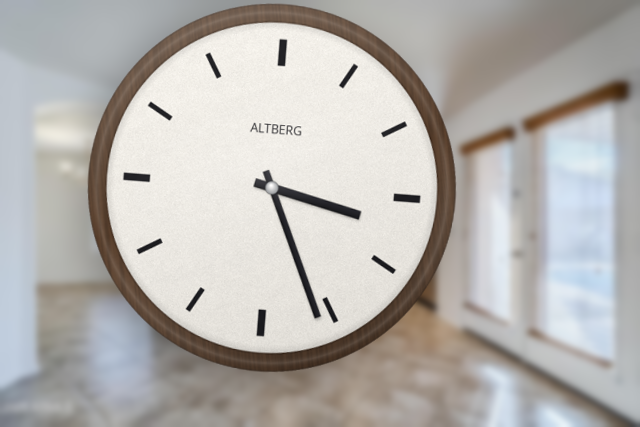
3h26
